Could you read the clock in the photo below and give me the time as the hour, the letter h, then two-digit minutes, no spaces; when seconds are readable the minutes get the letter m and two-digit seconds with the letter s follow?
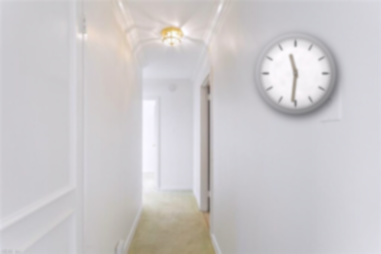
11h31
